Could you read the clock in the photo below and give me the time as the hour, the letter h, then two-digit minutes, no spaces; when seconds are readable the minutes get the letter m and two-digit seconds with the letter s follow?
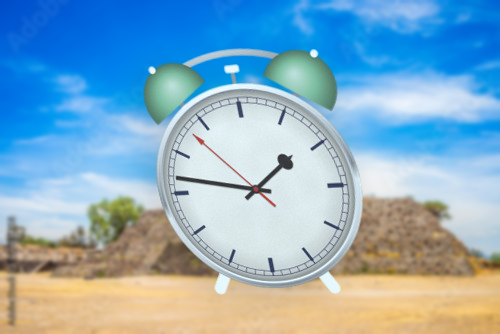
1h46m53s
